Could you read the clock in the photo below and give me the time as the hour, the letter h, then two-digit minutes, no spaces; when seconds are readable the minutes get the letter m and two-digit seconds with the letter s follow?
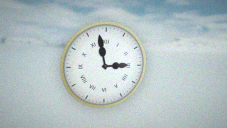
2h58
